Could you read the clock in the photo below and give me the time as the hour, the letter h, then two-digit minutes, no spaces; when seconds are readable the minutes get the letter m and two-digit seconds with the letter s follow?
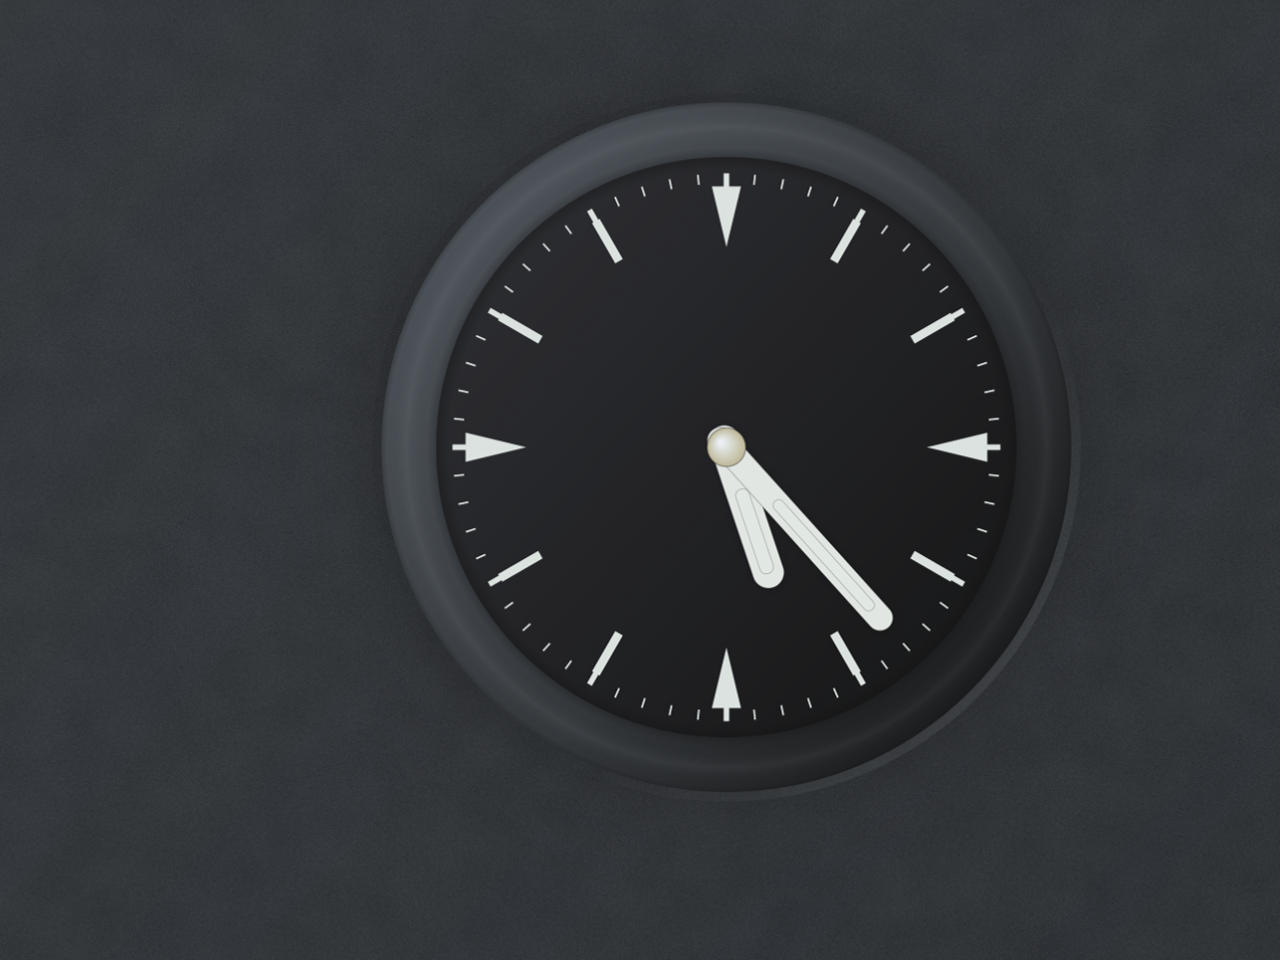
5h23
